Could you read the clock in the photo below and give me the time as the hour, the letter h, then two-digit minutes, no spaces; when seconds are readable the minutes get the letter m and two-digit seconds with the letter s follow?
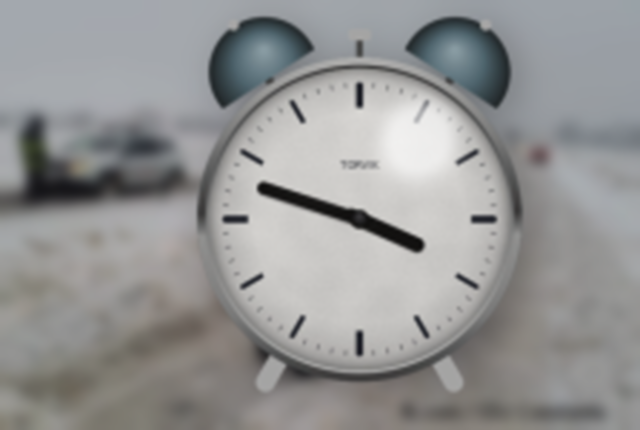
3h48
